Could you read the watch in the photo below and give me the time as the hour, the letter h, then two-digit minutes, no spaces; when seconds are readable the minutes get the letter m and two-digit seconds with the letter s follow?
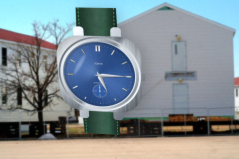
5h15
